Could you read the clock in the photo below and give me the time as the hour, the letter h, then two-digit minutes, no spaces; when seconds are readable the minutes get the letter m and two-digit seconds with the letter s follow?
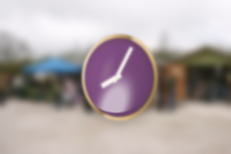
8h05
